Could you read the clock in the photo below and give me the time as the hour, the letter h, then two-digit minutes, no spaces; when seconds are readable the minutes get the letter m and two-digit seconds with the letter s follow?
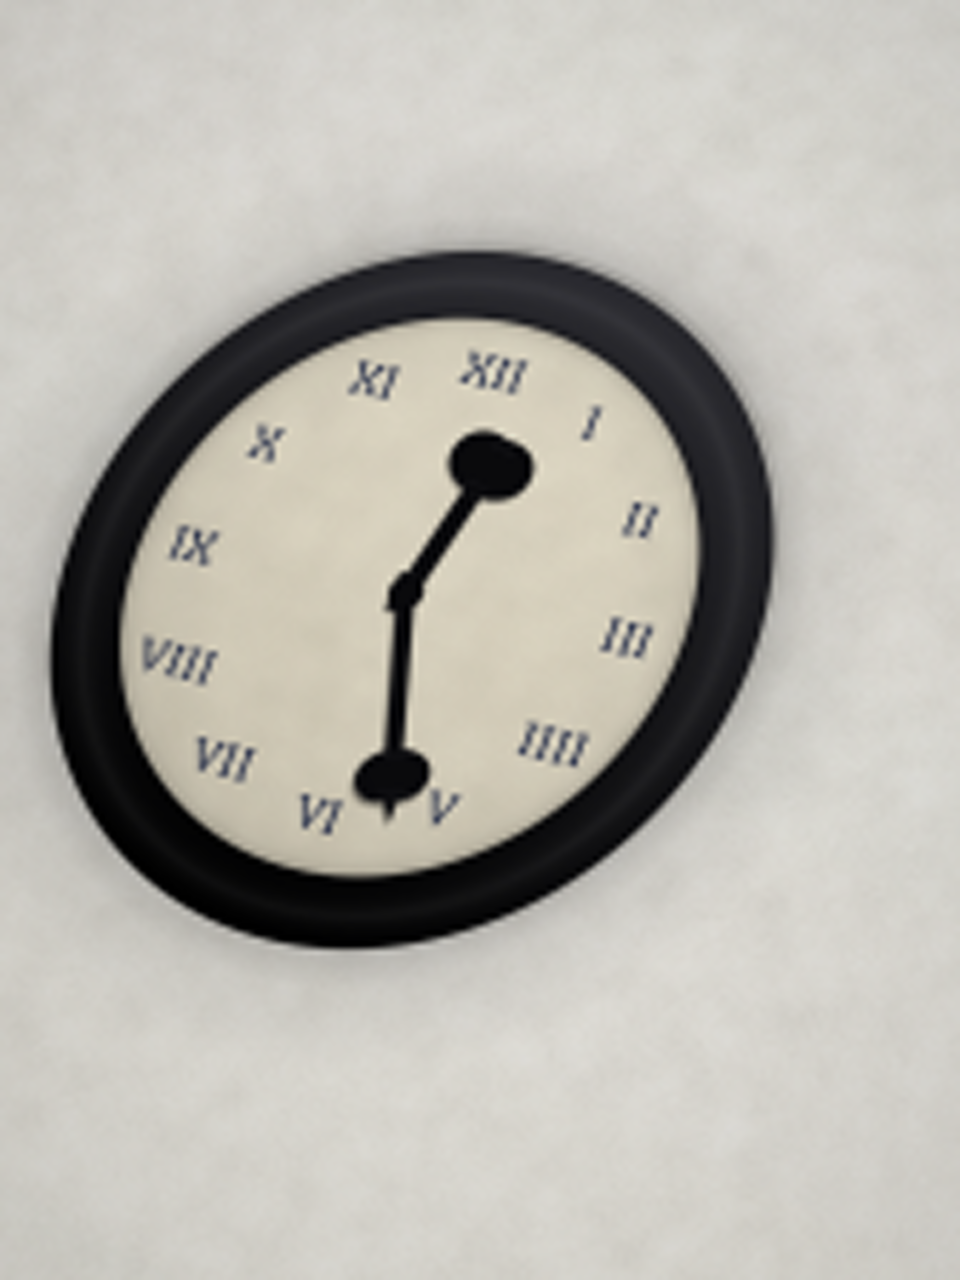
12h27
